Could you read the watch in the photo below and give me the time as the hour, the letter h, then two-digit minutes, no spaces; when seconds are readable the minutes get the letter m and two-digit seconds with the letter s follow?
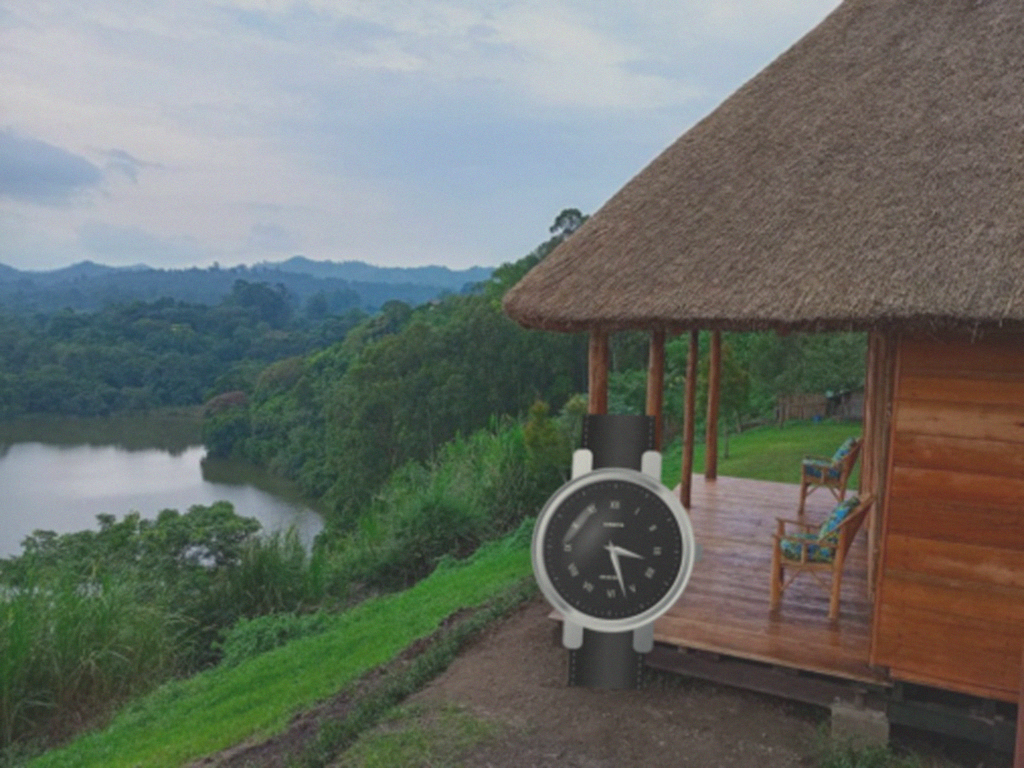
3h27
